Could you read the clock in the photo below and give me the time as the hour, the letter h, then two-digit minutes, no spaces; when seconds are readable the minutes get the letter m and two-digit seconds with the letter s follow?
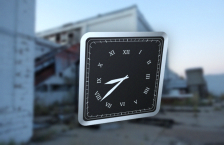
8h38
